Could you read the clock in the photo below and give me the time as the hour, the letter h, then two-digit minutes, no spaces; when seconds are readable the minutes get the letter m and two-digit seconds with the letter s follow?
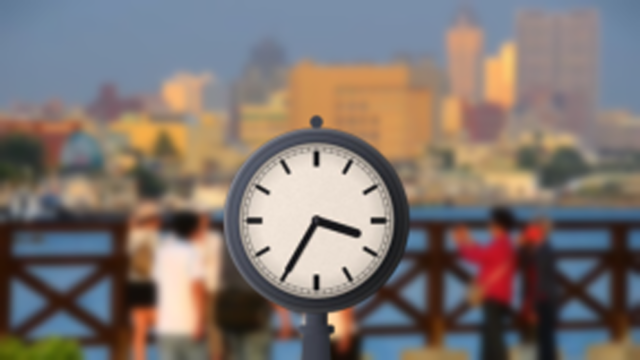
3h35
